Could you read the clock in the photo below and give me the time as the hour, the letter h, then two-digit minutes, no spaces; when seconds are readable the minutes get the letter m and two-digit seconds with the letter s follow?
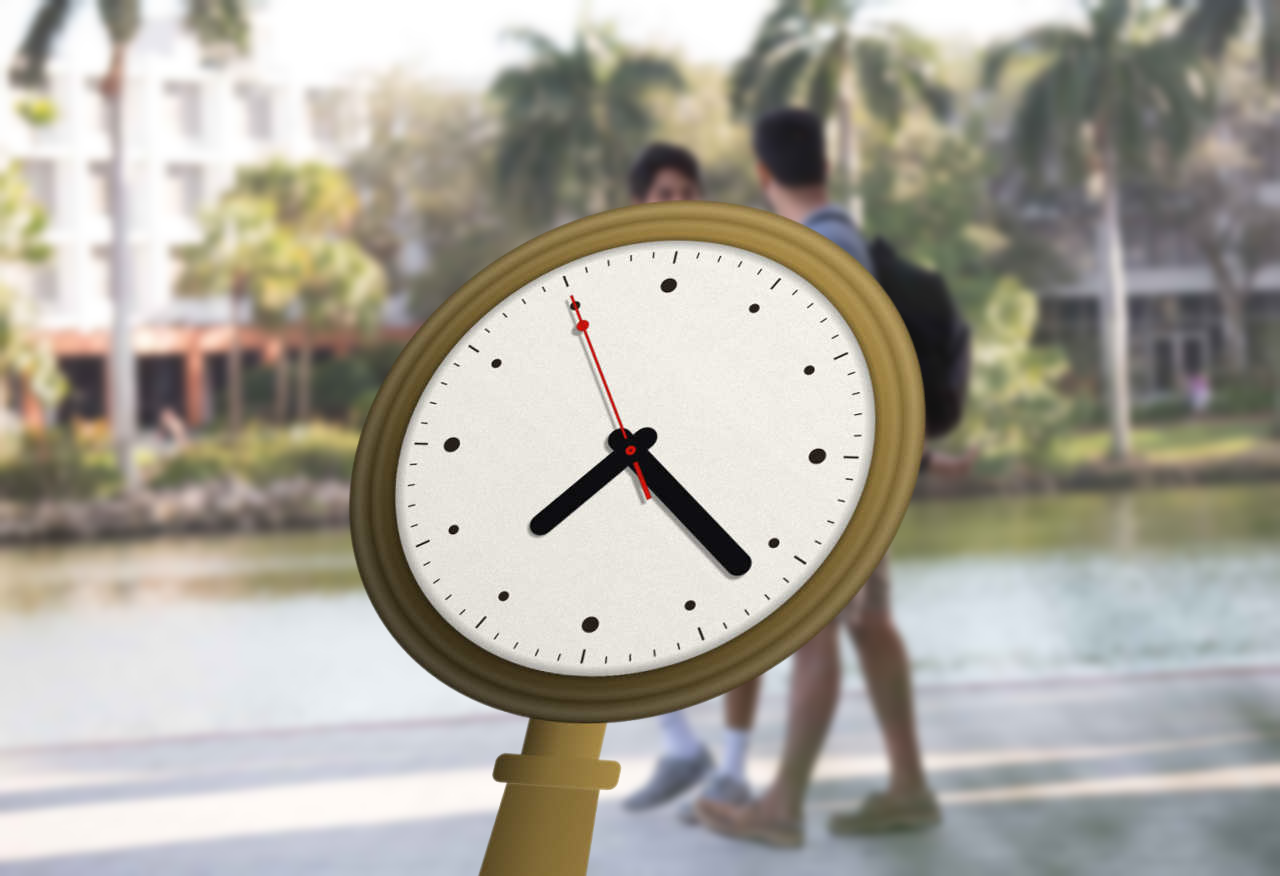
7h21m55s
